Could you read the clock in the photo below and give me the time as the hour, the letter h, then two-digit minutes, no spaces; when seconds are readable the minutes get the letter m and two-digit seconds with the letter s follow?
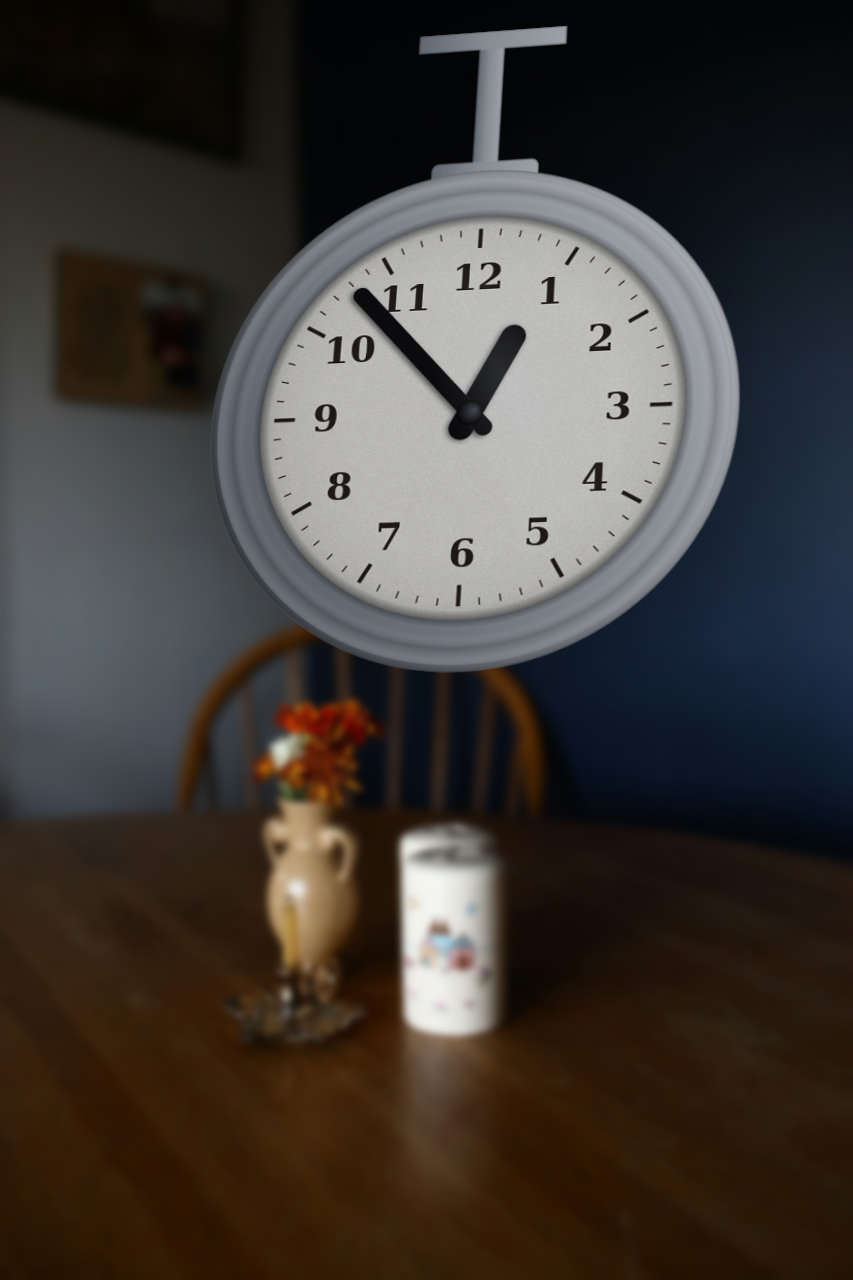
12h53
